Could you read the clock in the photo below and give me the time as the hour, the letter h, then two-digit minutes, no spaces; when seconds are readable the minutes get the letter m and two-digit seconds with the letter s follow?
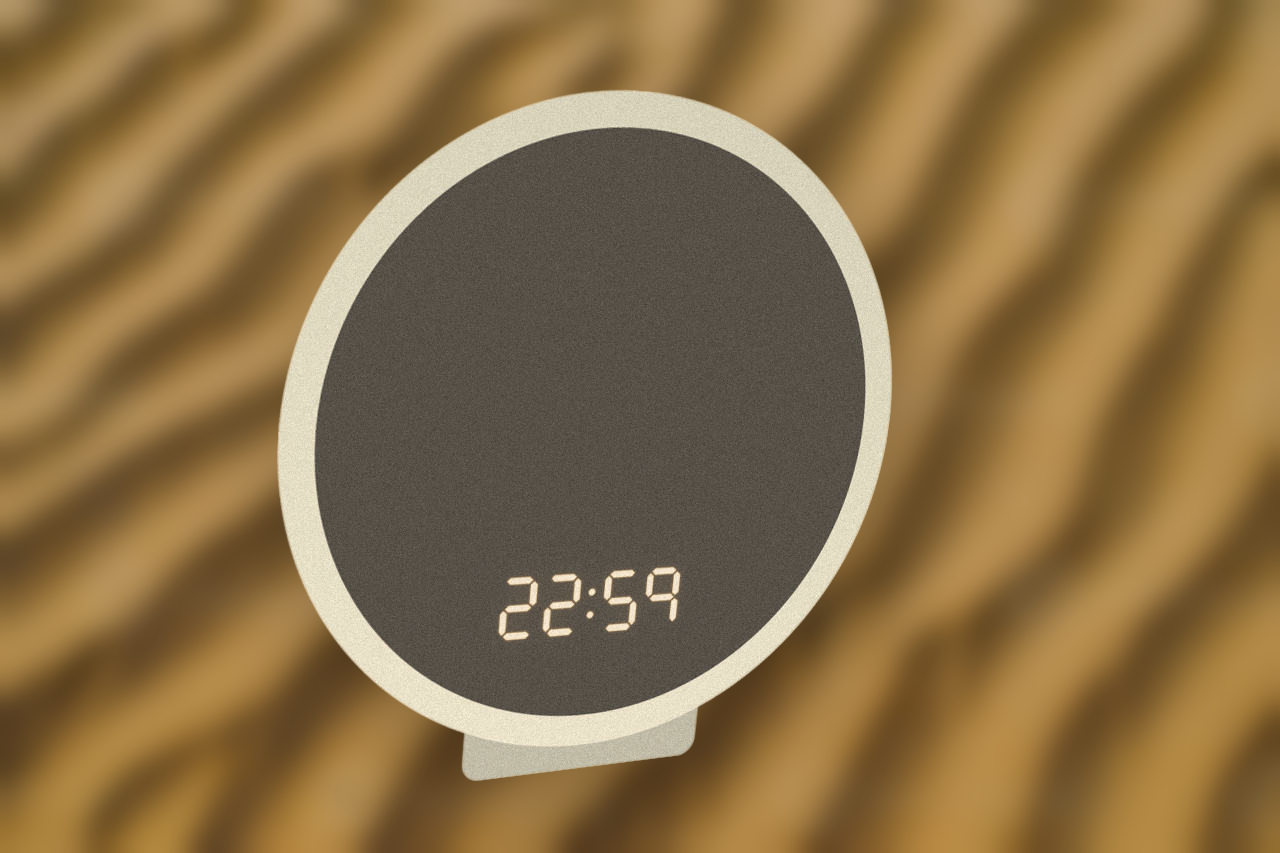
22h59
